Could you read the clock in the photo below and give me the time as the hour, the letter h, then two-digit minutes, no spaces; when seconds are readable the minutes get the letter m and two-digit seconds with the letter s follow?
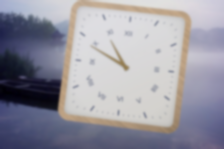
10h49
